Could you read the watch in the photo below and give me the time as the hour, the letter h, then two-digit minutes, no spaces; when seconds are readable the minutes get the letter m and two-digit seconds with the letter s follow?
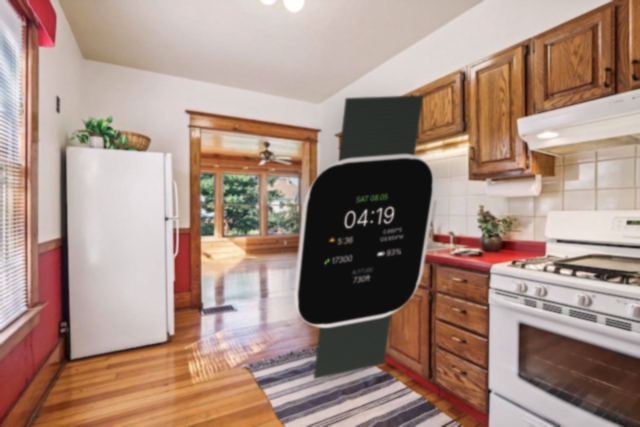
4h19
